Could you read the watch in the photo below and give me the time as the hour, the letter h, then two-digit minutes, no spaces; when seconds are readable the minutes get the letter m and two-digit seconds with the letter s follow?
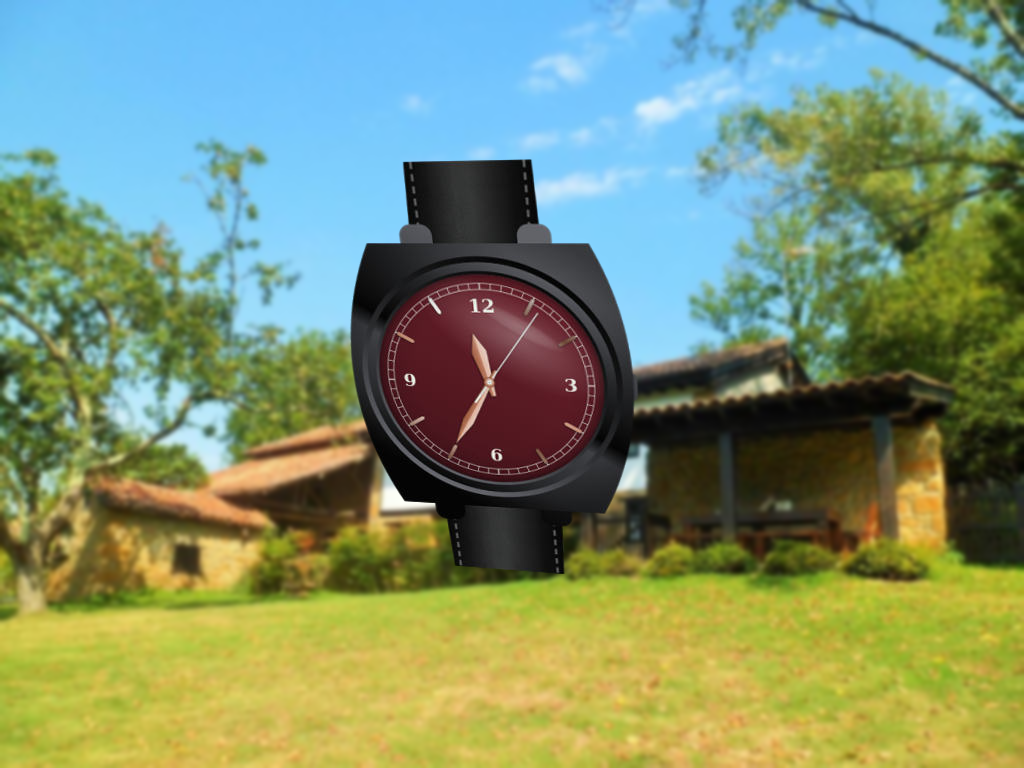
11h35m06s
